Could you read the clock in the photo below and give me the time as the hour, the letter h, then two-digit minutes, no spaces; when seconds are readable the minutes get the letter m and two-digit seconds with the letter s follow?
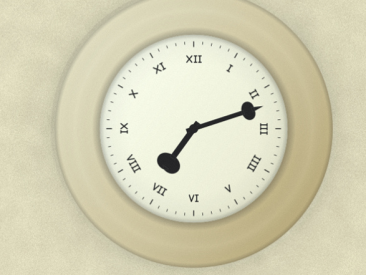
7h12
